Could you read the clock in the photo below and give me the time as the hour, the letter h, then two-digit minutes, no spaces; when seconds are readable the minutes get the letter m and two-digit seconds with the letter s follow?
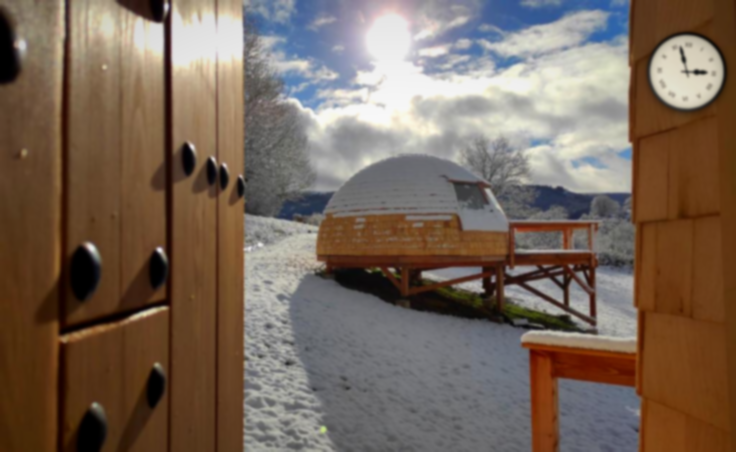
2h57
